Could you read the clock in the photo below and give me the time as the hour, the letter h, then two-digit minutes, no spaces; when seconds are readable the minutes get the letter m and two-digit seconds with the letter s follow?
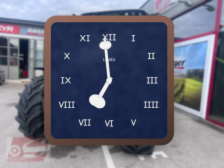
6h59
